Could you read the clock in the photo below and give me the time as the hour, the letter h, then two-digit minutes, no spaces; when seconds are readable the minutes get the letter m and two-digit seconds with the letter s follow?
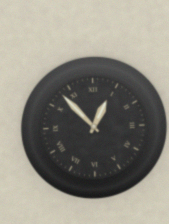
12h53
